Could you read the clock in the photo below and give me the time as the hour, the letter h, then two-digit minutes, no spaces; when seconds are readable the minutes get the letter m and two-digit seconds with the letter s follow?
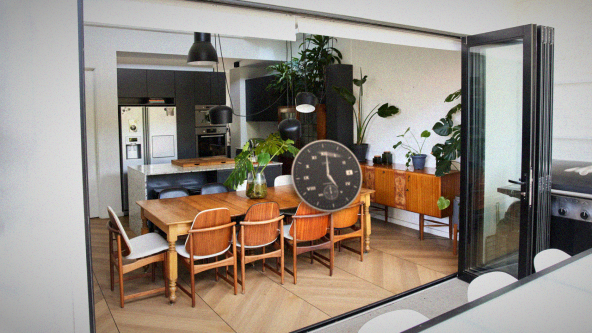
5h01
